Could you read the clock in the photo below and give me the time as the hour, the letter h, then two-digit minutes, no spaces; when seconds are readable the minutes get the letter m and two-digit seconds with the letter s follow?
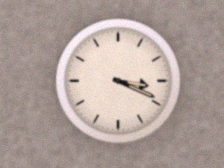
3h19
